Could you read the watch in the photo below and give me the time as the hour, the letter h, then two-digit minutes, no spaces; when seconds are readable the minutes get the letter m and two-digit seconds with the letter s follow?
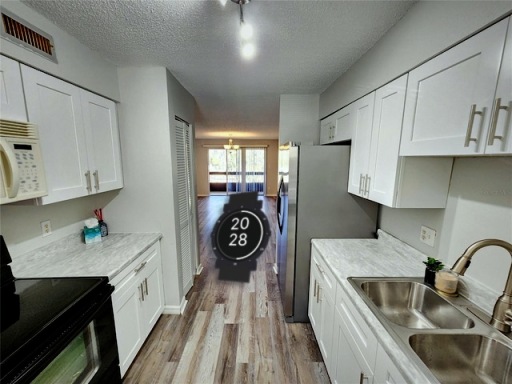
20h28
